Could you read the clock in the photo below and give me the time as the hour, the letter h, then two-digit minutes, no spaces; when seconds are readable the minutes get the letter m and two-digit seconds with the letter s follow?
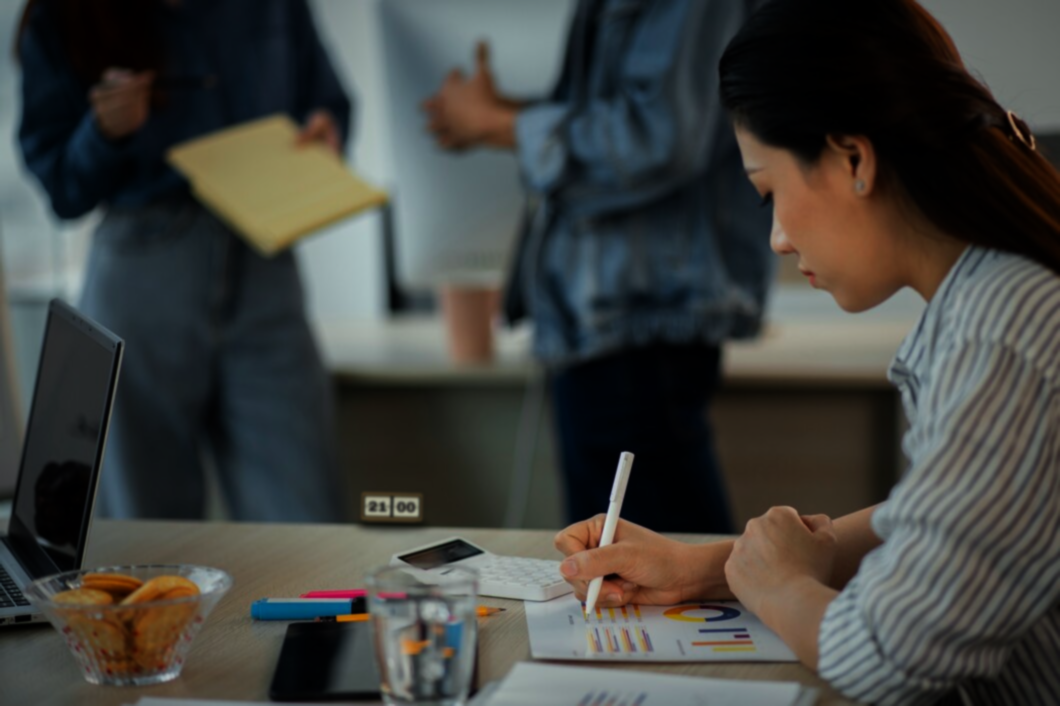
21h00
